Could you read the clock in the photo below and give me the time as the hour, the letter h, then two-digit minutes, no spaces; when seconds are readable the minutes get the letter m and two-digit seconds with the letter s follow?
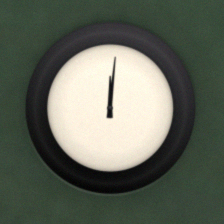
12h01
